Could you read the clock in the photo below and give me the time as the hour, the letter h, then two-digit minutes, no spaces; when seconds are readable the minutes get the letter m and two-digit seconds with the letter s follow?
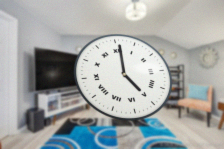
5h01
